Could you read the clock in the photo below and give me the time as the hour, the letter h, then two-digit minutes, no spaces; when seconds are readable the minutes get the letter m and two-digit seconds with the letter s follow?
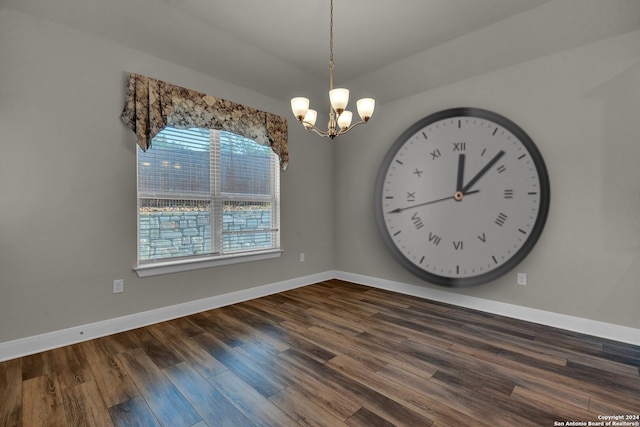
12h07m43s
